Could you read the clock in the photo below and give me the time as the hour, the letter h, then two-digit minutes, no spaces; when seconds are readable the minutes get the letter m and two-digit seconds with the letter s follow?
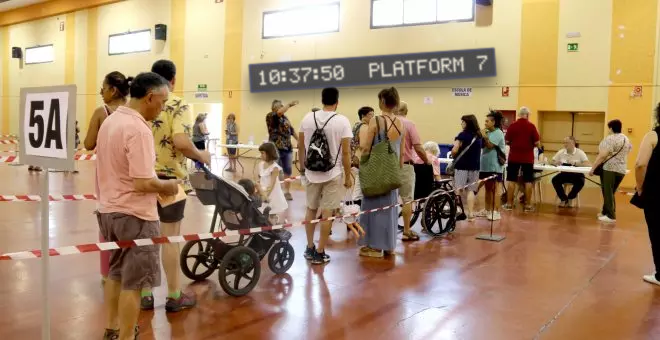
10h37m50s
